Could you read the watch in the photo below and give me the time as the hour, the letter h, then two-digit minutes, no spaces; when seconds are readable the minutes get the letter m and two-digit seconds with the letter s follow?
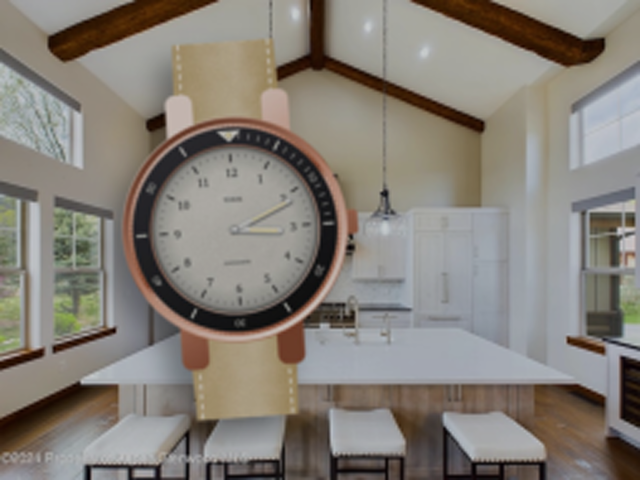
3h11
